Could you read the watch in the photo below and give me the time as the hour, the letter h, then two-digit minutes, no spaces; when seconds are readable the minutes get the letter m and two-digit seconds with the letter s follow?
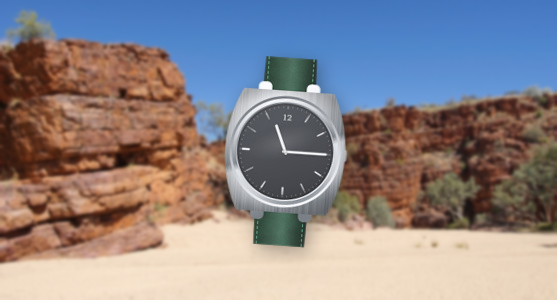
11h15
